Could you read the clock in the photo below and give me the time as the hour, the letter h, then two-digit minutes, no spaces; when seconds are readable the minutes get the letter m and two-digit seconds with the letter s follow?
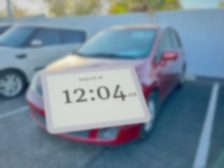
12h04
